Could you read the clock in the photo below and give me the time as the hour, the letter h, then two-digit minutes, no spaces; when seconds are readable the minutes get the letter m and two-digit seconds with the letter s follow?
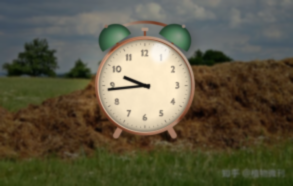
9h44
